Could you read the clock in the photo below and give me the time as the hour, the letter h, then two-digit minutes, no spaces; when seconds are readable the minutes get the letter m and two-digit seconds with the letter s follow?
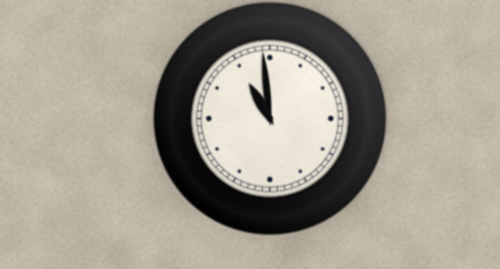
10h59
